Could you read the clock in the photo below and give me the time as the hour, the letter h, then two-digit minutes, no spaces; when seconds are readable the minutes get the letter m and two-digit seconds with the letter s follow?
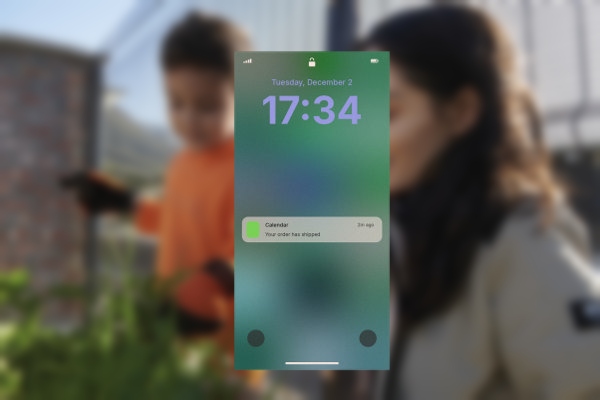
17h34
